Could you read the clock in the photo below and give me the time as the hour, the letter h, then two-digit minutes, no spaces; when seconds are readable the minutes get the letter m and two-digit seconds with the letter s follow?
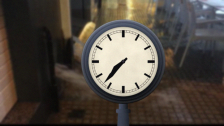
7h37
